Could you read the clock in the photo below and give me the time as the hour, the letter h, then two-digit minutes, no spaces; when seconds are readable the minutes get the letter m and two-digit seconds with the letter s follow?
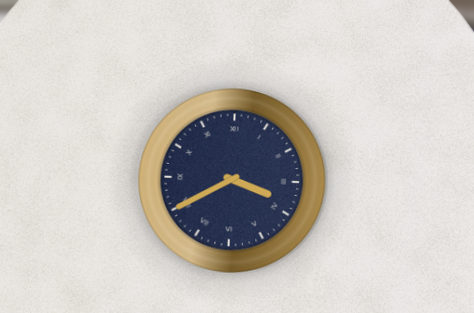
3h40
